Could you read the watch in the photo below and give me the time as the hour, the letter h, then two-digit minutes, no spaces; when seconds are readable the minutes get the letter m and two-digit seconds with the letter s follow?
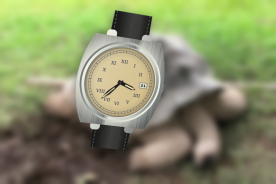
3h37
